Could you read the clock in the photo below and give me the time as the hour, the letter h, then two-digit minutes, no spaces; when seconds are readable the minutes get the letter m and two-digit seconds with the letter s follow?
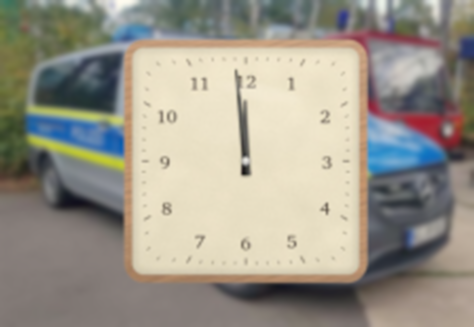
11h59
